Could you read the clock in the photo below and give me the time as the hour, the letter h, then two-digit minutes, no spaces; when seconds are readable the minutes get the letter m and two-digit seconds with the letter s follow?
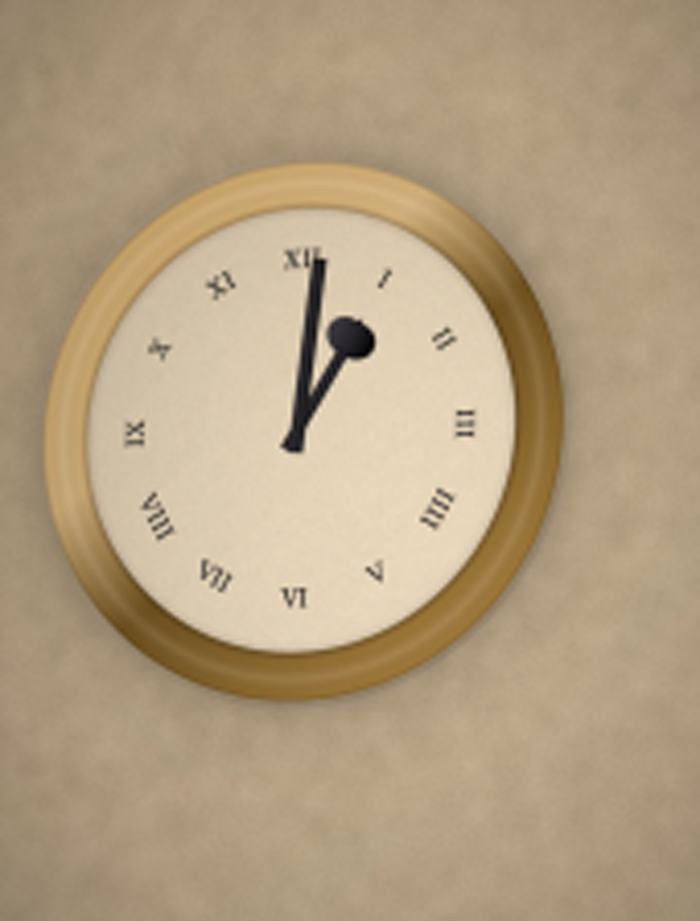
1h01
